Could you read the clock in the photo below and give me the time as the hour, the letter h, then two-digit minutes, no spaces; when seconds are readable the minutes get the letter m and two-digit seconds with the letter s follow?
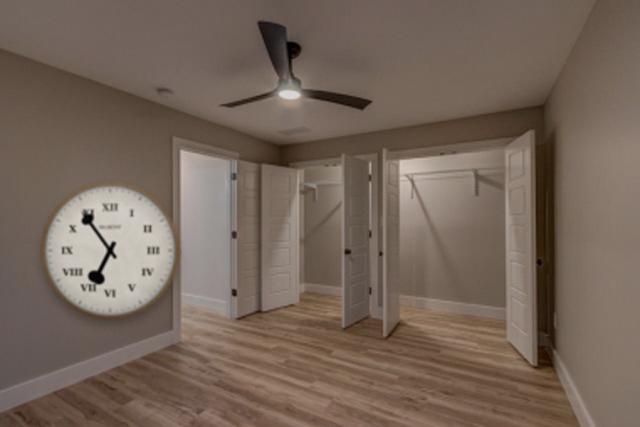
6h54
